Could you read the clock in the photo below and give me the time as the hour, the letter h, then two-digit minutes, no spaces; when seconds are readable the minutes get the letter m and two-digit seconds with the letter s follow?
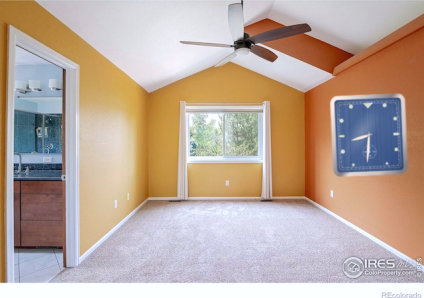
8h31
